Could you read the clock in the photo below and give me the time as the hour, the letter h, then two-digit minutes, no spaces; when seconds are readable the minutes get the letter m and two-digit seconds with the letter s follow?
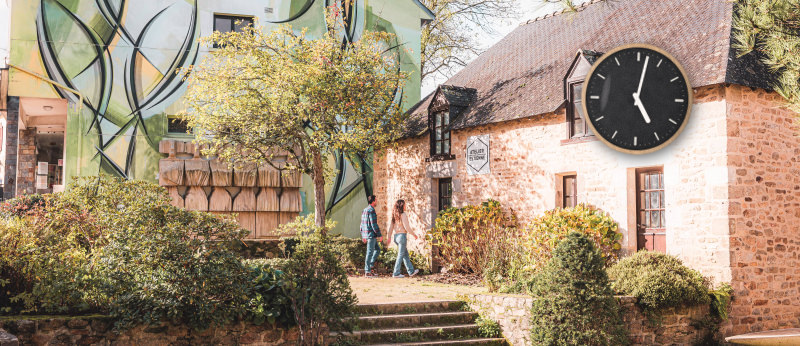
5h02
